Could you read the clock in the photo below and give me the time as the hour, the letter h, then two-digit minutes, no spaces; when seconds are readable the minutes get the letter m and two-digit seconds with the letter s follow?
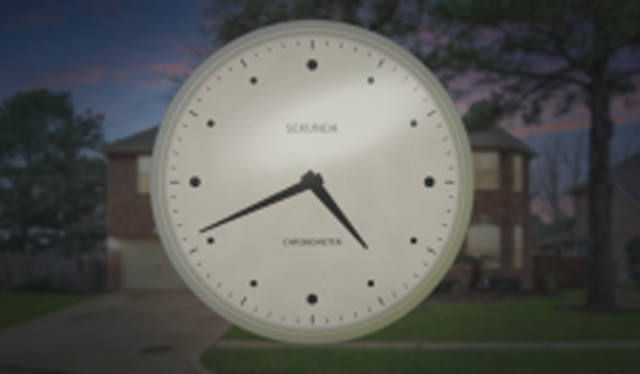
4h41
